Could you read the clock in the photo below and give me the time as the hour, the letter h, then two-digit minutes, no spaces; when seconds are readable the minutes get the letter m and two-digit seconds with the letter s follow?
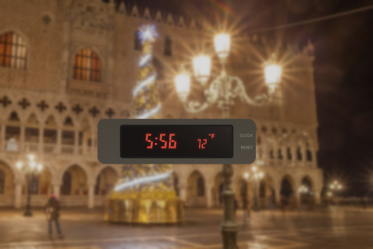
5h56
